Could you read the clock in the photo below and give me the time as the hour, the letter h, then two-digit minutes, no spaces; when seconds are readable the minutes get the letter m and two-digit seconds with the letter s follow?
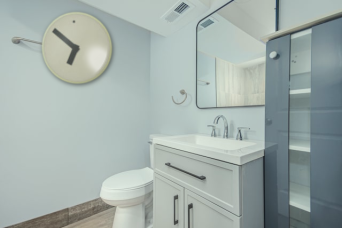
6h52
